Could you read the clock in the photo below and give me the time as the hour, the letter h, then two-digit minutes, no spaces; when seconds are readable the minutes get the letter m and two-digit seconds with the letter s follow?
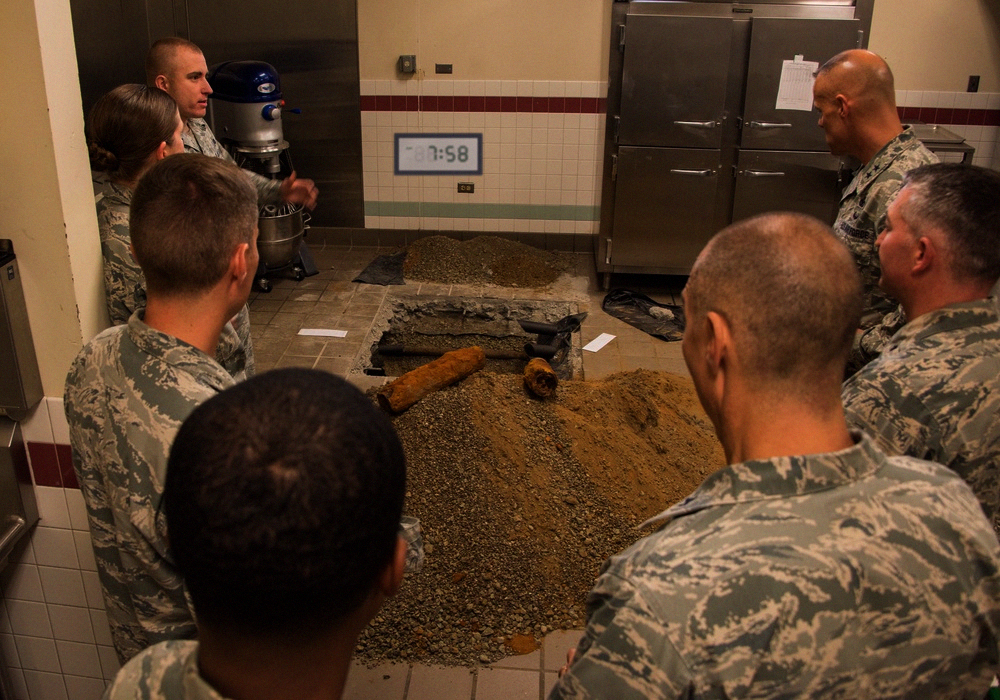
7h58
